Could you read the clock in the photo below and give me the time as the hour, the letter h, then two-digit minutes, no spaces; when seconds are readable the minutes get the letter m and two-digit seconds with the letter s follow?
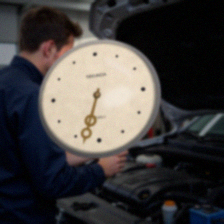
6h33
